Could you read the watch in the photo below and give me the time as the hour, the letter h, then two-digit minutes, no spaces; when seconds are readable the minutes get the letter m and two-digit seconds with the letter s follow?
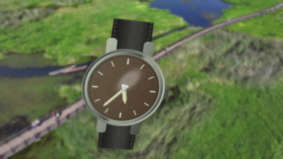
5h37
